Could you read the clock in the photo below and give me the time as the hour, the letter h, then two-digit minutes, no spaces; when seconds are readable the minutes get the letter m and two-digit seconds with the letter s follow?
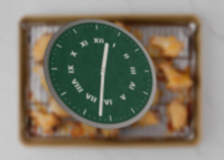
12h32
